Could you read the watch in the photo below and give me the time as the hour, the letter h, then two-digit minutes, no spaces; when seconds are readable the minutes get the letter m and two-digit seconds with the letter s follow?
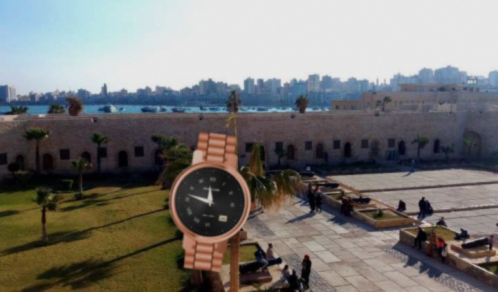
11h47
